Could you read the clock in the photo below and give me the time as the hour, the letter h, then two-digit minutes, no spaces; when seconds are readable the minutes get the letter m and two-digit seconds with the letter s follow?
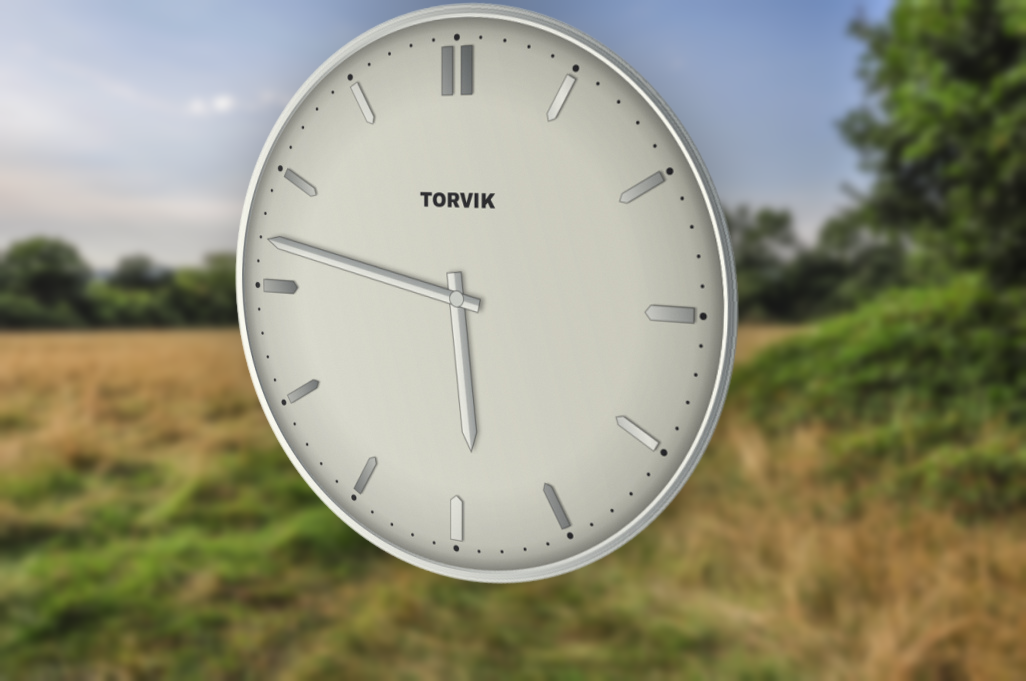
5h47
